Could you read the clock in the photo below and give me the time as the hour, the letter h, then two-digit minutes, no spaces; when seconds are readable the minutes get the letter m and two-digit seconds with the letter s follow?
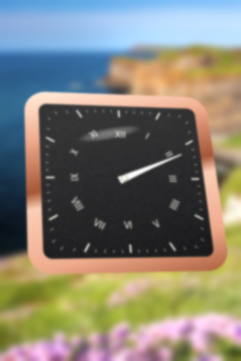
2h11
